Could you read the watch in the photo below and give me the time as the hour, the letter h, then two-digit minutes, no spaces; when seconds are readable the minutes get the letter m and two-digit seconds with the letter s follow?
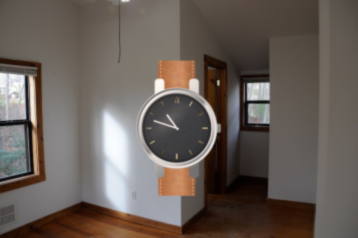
10h48
